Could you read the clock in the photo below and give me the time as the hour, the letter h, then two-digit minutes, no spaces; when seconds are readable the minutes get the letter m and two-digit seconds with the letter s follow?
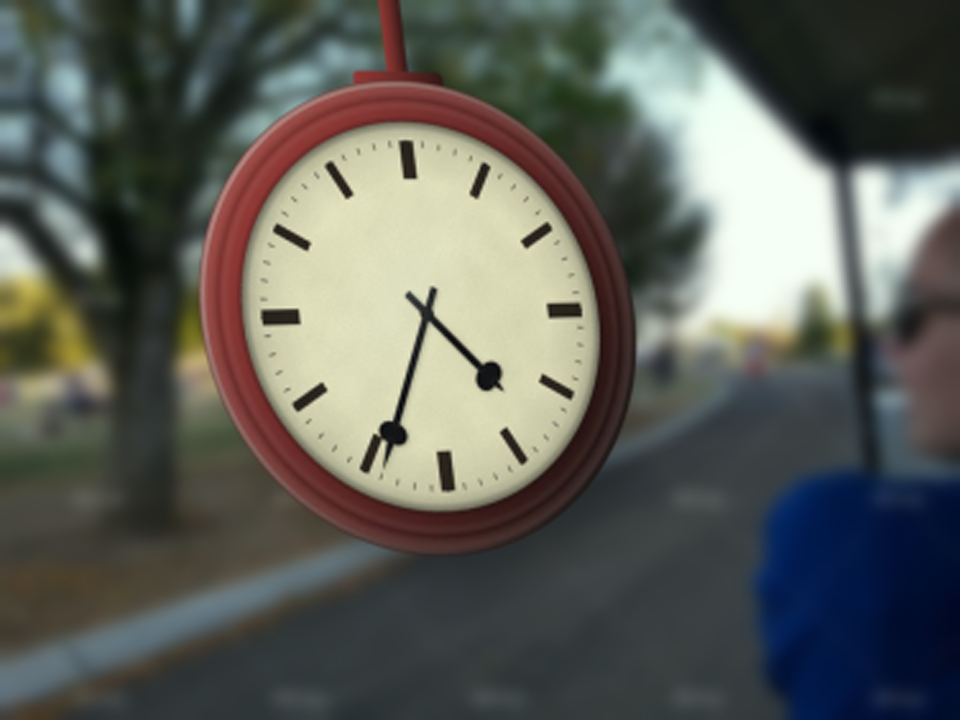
4h34
